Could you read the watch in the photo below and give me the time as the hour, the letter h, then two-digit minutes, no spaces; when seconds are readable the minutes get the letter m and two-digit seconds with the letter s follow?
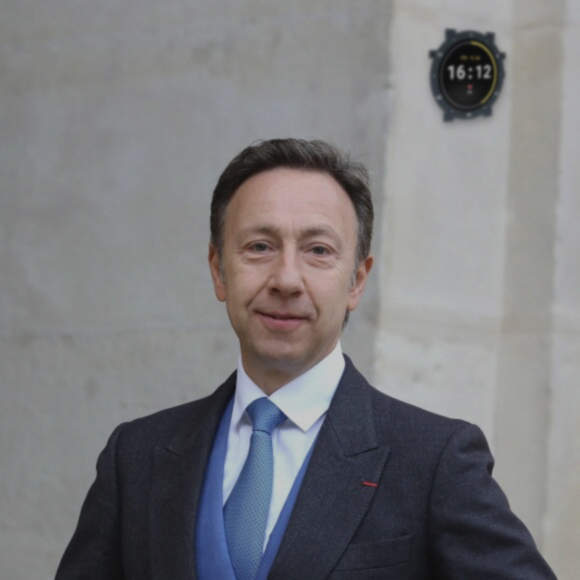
16h12
